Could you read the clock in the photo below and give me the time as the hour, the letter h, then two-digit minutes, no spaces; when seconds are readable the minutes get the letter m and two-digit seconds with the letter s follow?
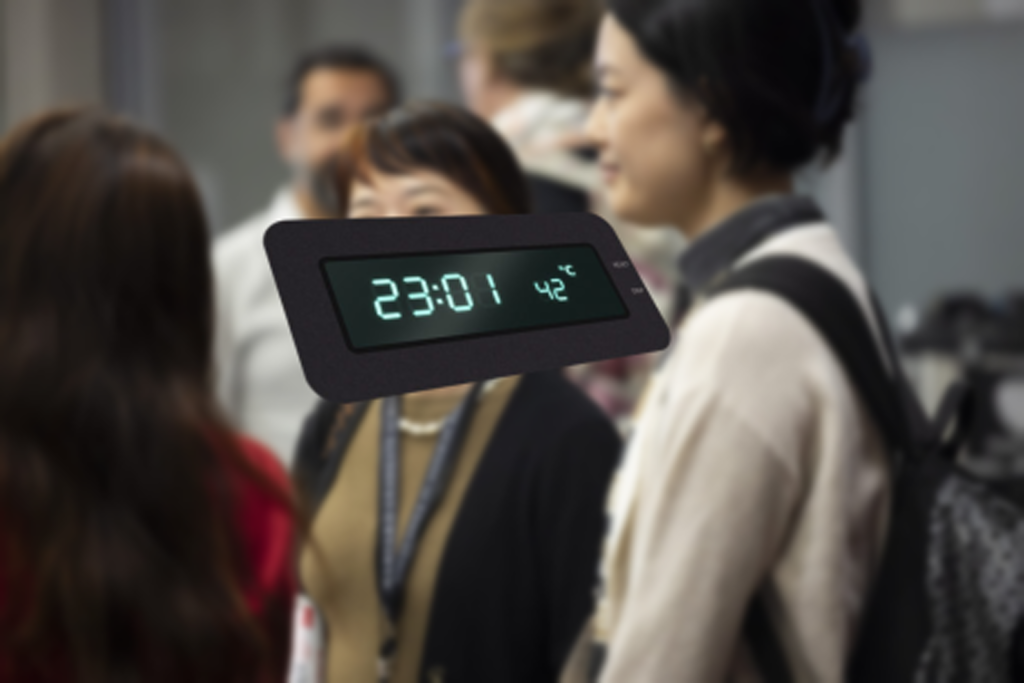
23h01
